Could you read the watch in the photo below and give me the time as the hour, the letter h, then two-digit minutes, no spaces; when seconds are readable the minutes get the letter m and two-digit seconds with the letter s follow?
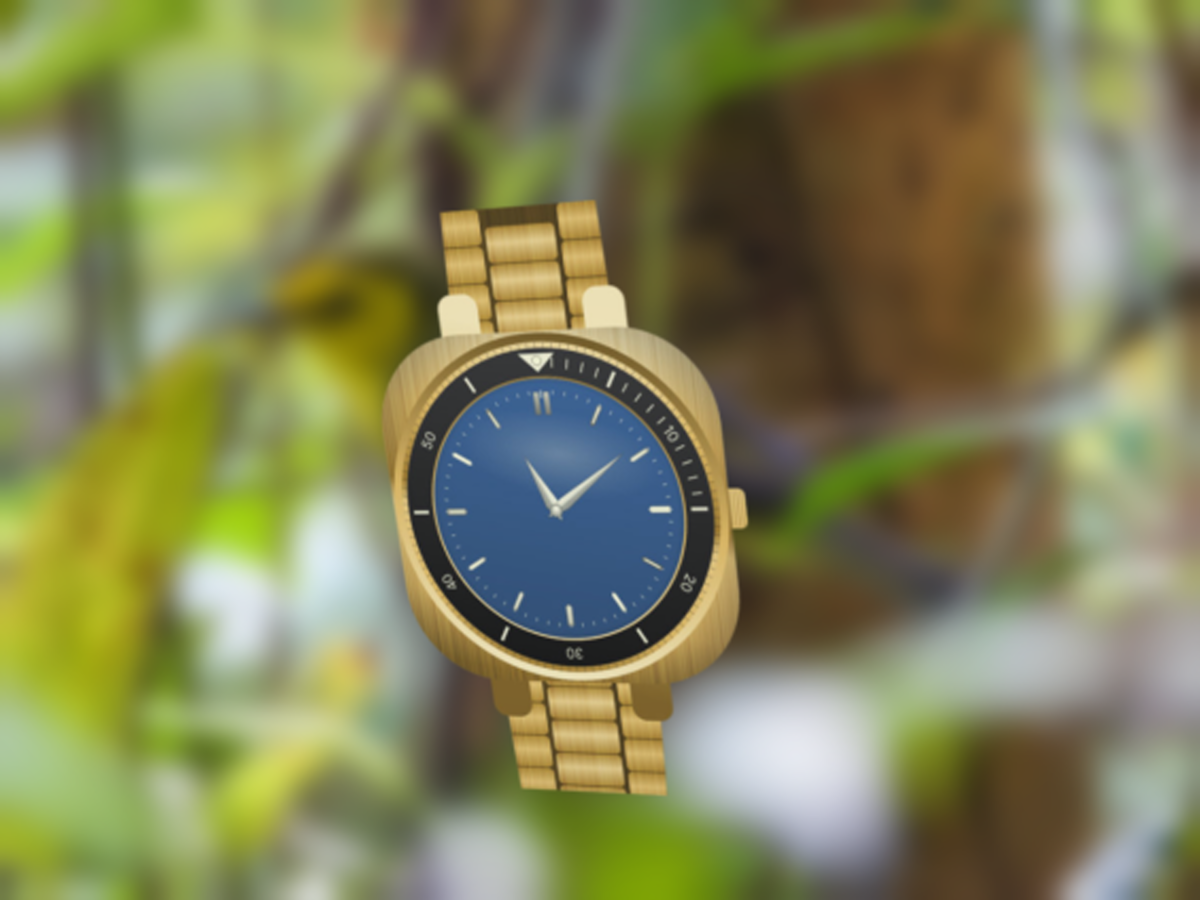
11h09
